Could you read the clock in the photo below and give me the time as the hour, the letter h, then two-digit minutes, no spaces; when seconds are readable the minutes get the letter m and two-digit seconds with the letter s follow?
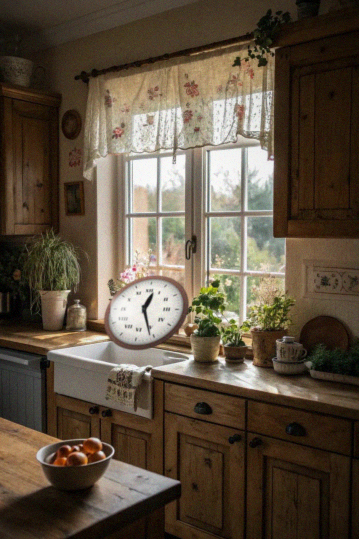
12h26
